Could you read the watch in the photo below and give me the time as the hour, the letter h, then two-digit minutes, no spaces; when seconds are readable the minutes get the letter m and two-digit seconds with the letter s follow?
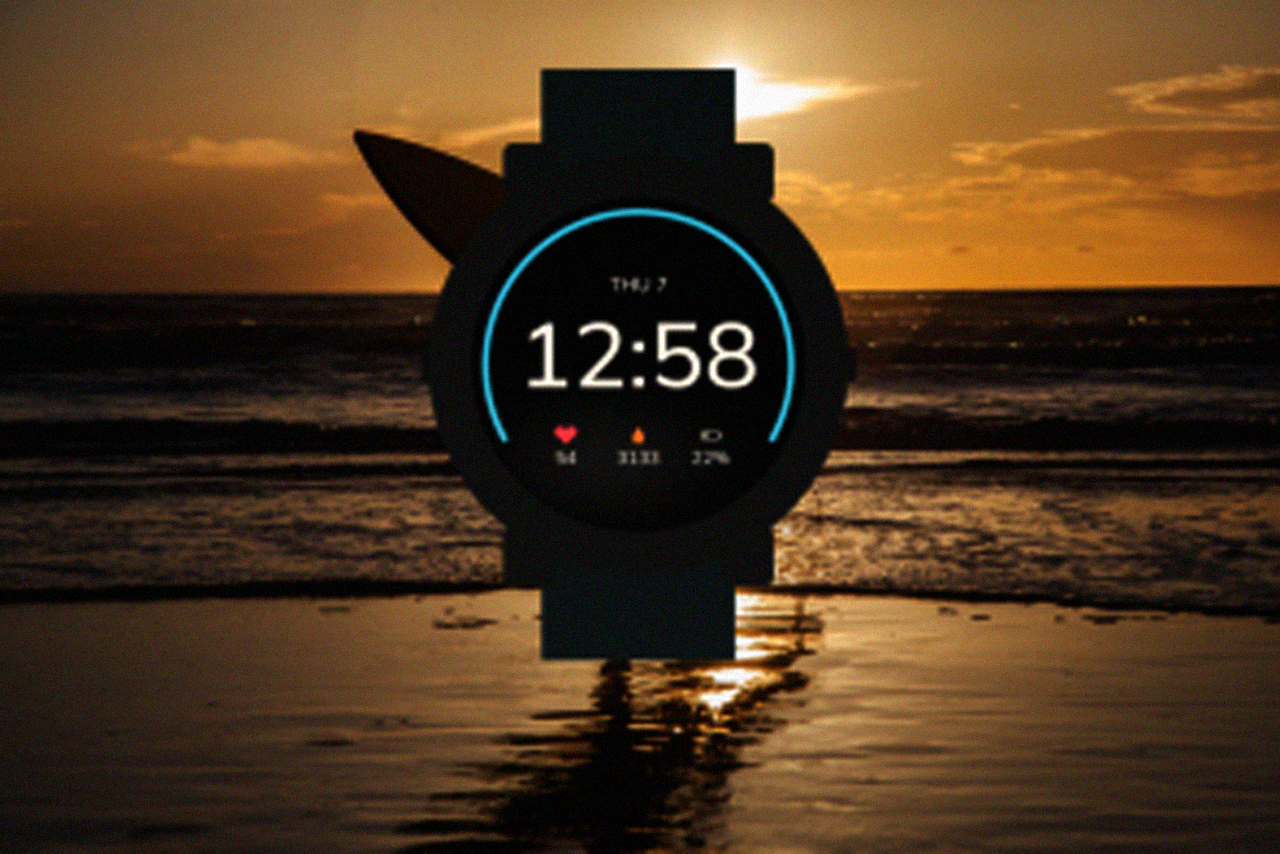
12h58
